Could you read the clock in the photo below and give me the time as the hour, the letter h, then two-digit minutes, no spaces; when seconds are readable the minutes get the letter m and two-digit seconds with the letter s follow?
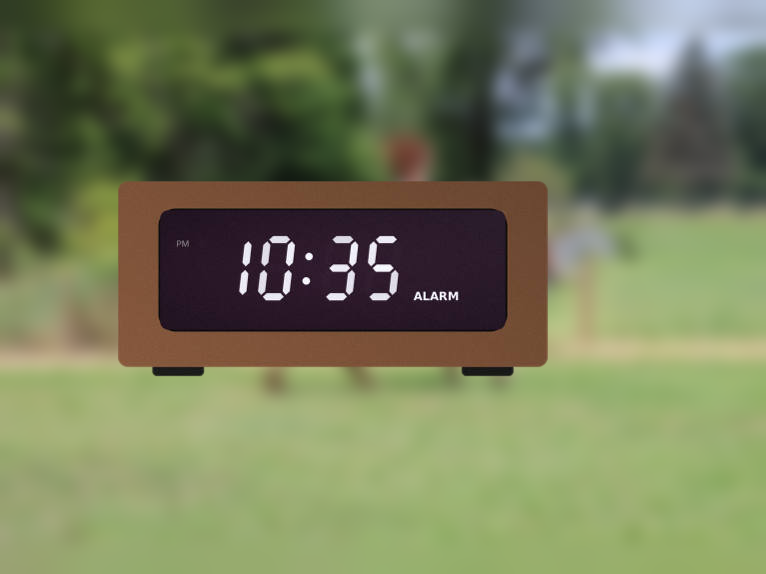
10h35
